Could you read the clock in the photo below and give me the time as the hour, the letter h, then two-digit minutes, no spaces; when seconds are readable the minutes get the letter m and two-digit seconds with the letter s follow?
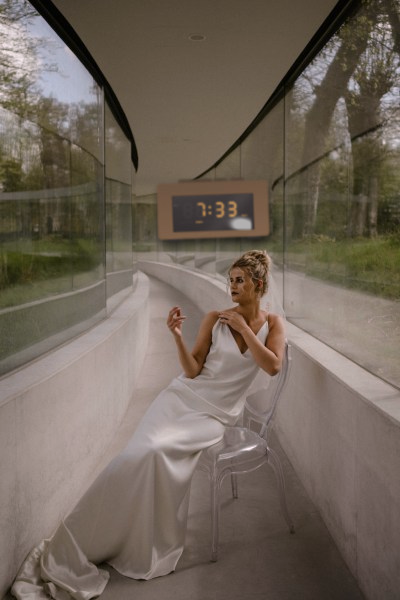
7h33
